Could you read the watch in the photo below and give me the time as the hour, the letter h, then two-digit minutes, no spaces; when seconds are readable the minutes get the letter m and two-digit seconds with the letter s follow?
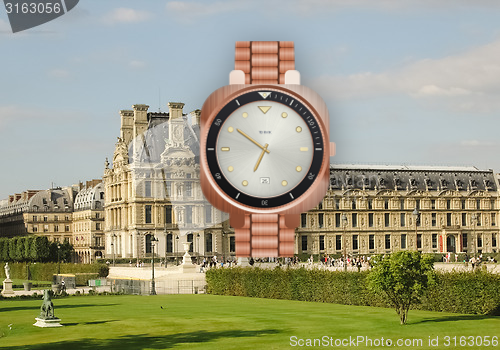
6h51
